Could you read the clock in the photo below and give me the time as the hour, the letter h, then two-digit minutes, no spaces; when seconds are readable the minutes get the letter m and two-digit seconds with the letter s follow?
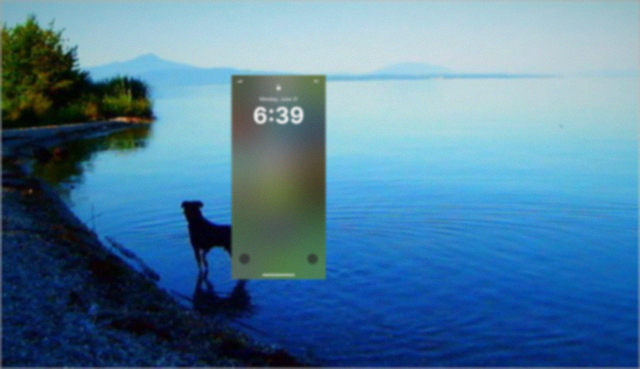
6h39
